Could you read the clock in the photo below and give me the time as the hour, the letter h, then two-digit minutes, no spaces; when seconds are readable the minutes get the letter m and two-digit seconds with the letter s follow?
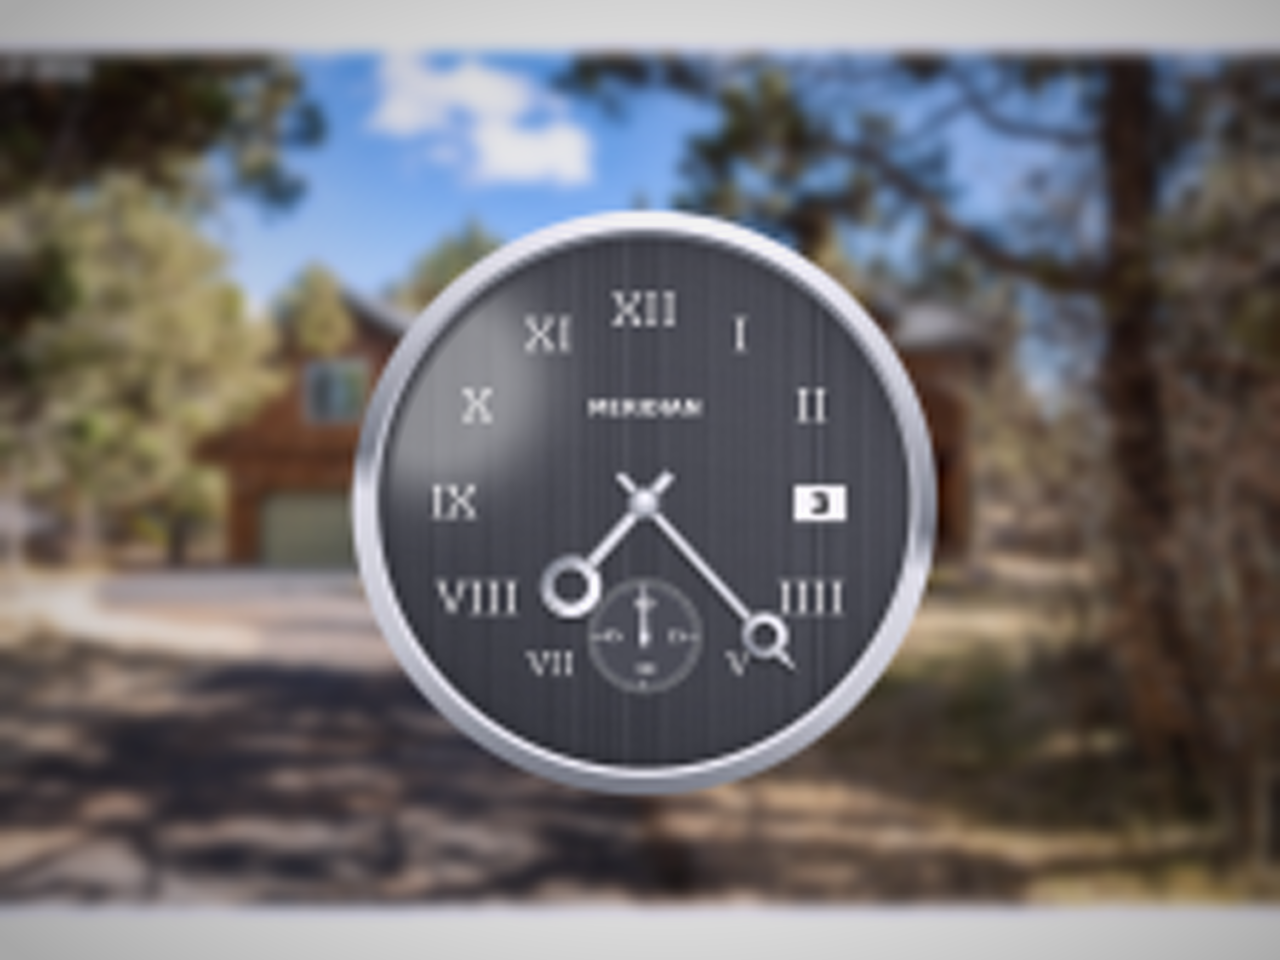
7h23
